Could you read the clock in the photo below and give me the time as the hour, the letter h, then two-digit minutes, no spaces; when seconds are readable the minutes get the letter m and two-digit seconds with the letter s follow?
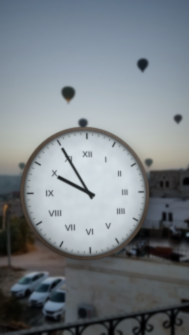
9h55
